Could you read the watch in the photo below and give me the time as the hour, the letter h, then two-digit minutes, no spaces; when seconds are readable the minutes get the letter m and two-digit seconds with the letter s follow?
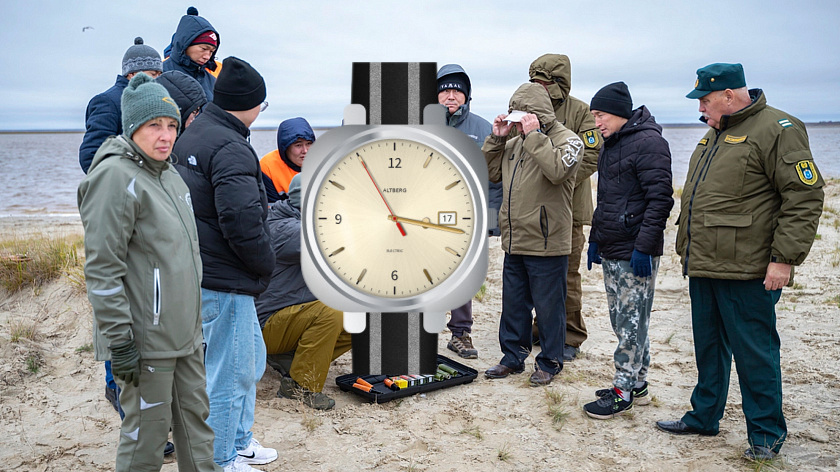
3h16m55s
